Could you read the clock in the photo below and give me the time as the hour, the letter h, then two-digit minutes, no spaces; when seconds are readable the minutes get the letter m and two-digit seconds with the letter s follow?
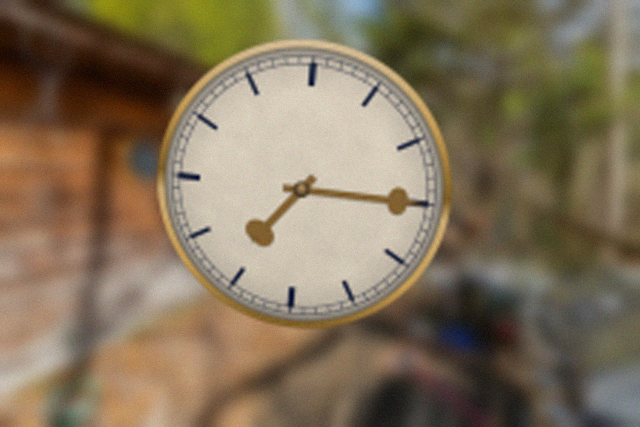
7h15
